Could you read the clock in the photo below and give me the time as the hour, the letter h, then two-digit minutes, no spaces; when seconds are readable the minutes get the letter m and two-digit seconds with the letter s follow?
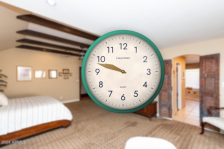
9h48
